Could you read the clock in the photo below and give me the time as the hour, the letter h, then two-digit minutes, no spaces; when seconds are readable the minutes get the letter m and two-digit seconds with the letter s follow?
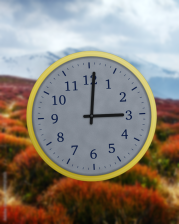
3h01
